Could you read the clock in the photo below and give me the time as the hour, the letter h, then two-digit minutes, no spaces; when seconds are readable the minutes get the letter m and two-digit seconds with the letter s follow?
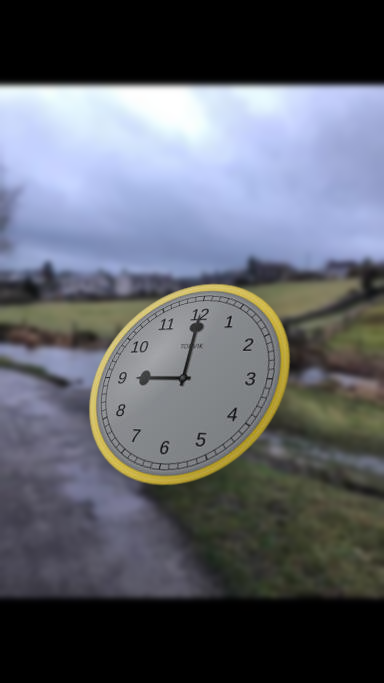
9h00
